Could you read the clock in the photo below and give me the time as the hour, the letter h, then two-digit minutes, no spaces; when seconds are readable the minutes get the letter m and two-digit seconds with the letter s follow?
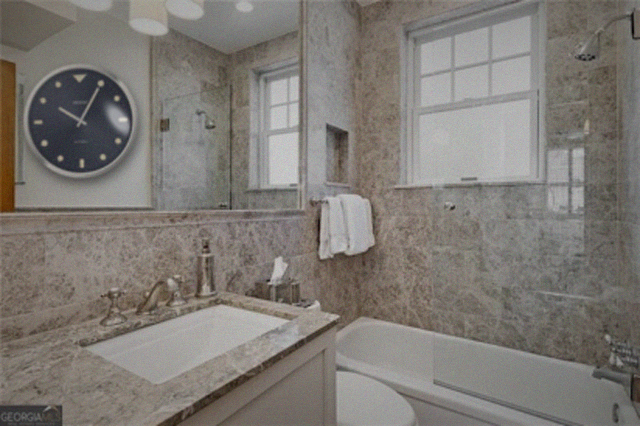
10h05
